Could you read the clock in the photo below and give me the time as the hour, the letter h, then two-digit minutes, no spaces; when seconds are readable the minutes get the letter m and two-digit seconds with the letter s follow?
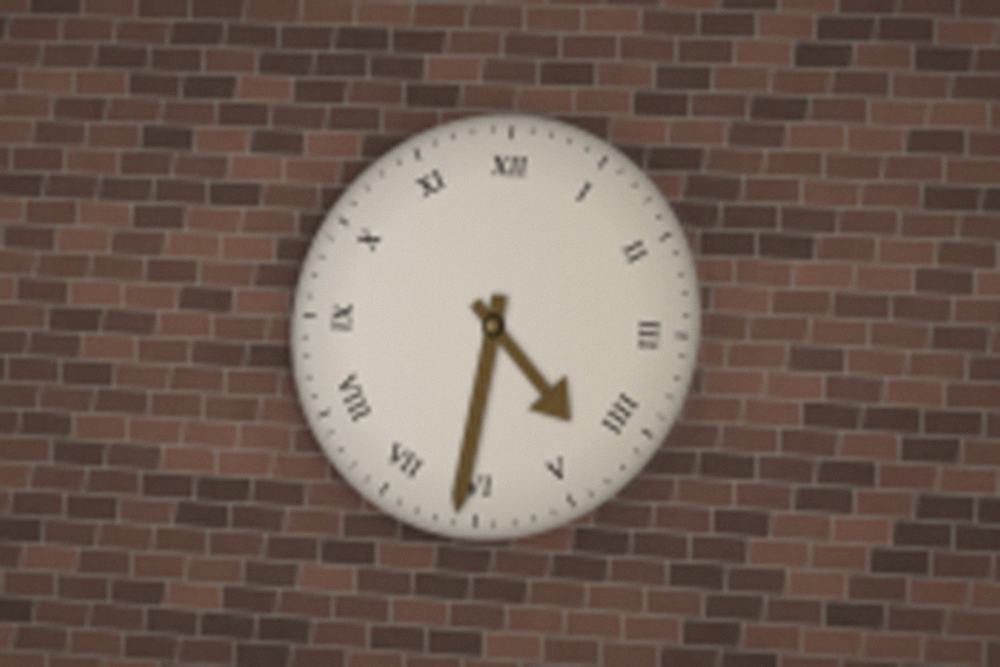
4h31
